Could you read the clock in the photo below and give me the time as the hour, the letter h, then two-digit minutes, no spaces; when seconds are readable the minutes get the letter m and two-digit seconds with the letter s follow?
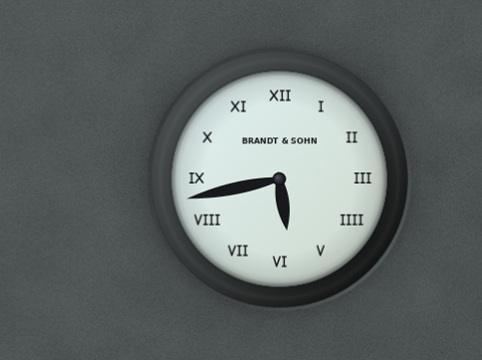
5h43
